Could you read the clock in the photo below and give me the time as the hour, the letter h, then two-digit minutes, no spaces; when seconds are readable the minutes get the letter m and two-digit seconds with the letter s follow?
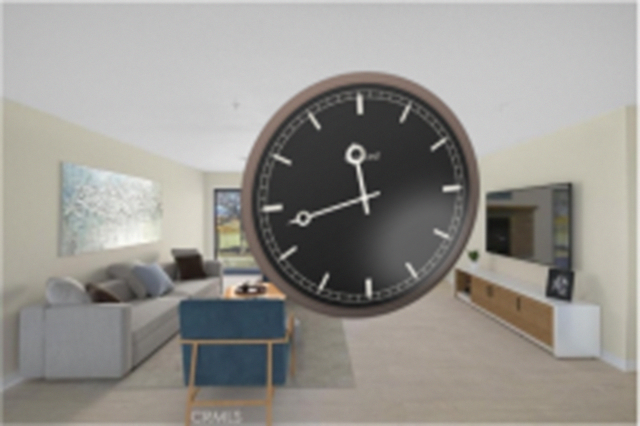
11h43
